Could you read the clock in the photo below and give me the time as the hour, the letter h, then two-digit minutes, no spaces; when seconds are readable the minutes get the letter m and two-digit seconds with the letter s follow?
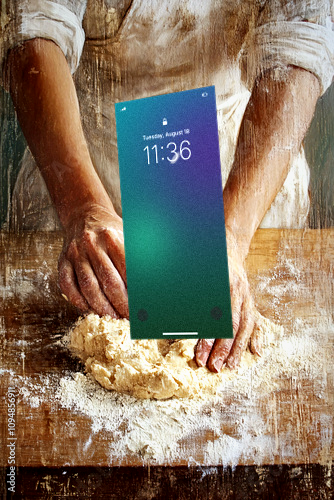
11h36
